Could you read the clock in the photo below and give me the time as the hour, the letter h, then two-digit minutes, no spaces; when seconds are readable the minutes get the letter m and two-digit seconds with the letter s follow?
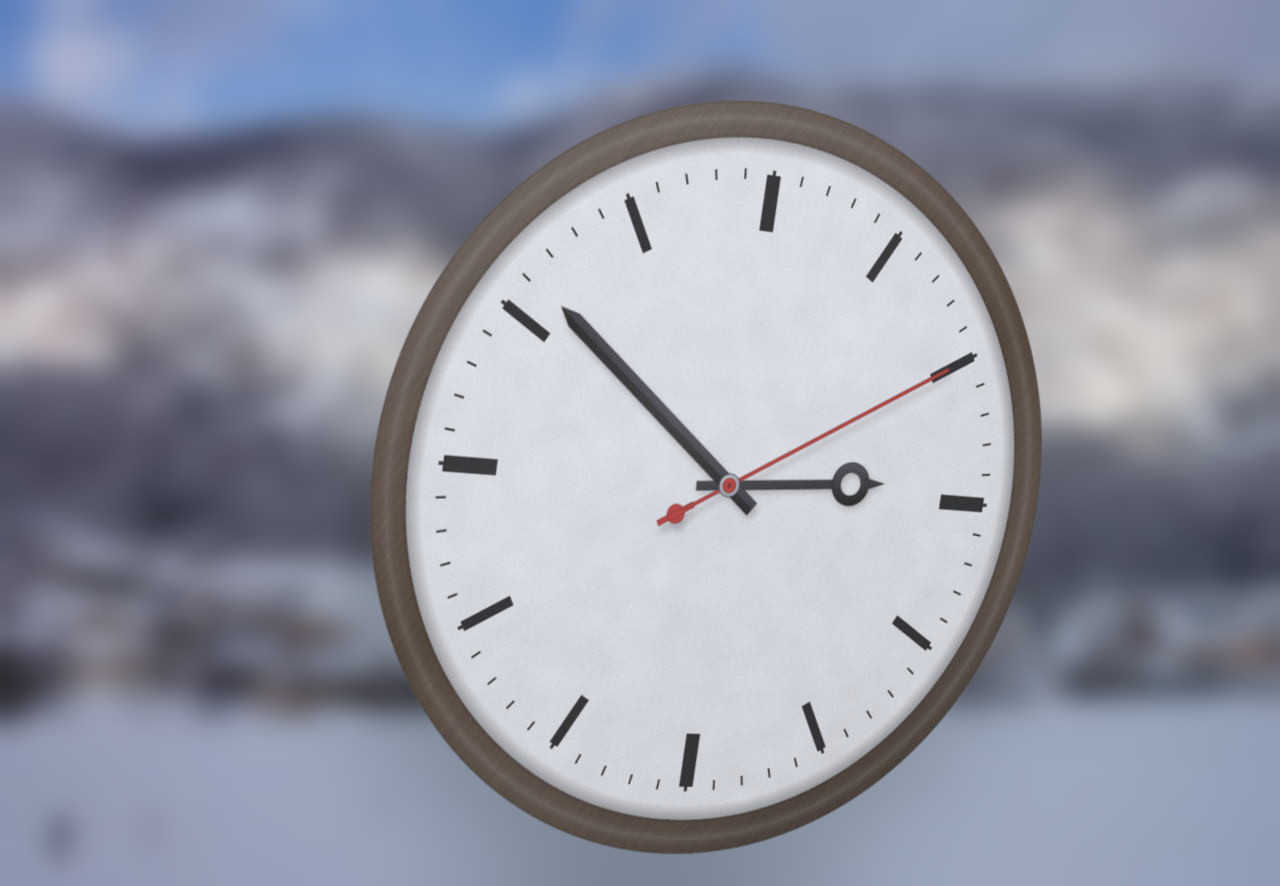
2h51m10s
